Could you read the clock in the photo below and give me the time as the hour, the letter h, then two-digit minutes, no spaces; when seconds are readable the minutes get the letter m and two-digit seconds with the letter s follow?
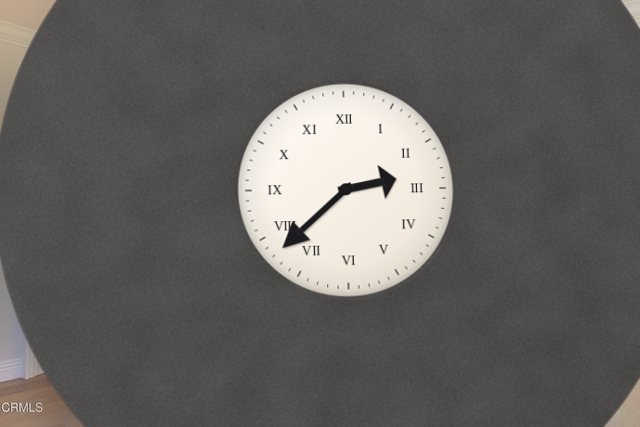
2h38
